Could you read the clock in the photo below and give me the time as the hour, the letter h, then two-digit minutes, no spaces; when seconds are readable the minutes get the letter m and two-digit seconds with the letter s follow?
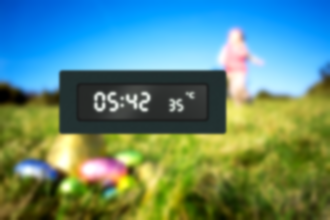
5h42
